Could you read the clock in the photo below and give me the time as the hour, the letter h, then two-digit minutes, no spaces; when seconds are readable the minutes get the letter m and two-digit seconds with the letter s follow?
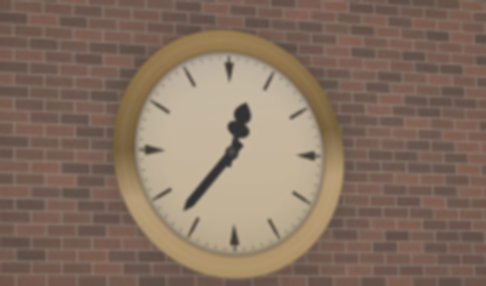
12h37
